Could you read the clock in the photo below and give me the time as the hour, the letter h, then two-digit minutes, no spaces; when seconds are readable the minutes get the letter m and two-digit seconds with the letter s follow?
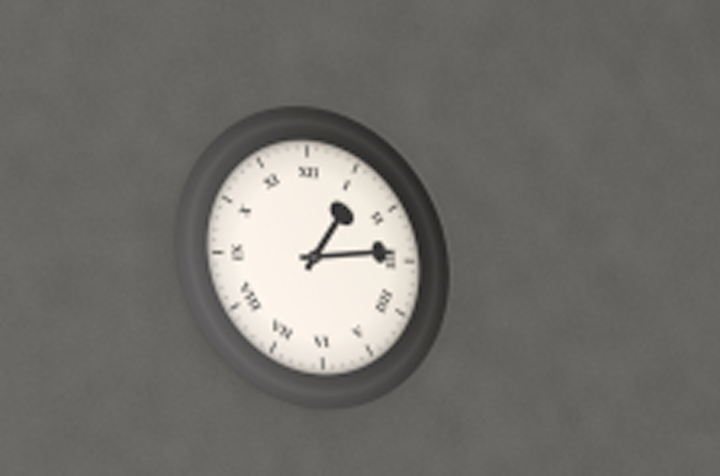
1h14
